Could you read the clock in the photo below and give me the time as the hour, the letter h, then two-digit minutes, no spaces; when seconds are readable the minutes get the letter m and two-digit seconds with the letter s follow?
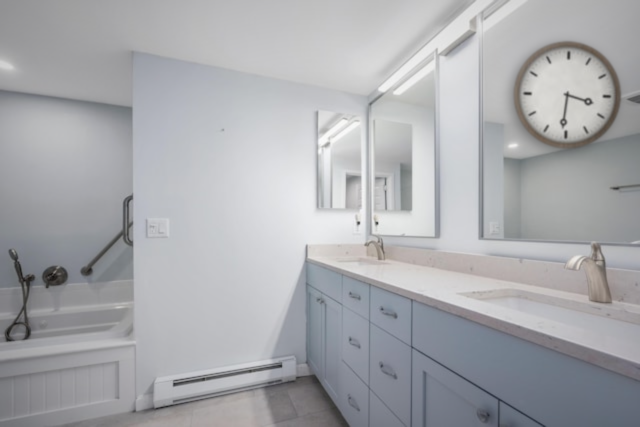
3h31
